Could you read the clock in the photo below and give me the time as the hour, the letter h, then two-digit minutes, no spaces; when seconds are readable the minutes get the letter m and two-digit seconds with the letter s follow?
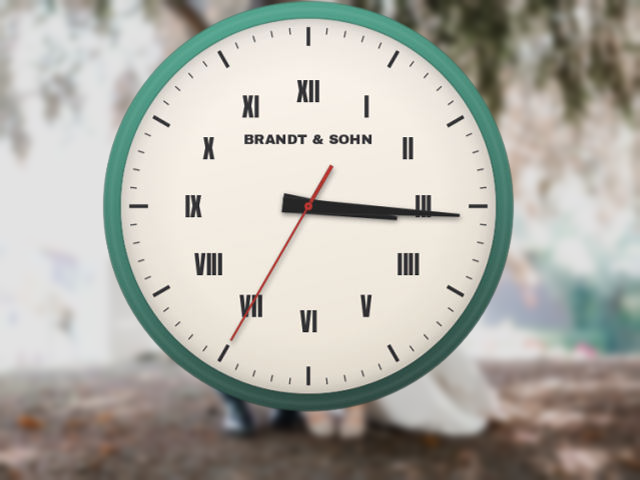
3h15m35s
